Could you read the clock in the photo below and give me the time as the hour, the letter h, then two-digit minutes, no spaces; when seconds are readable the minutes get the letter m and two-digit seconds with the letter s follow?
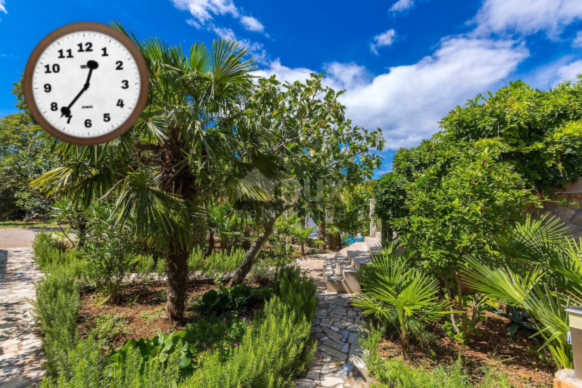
12h37
